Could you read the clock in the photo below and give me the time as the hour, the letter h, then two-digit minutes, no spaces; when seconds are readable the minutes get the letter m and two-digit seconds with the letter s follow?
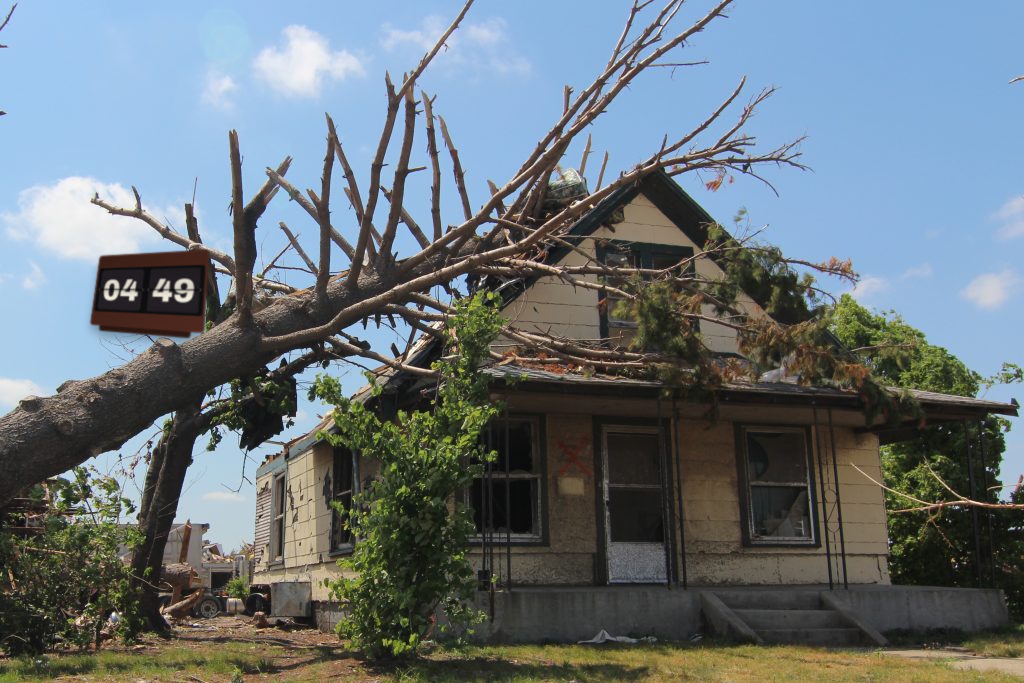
4h49
